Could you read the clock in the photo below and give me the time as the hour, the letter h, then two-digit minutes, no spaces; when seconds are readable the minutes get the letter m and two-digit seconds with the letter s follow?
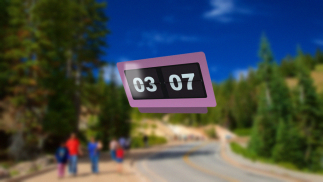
3h07
